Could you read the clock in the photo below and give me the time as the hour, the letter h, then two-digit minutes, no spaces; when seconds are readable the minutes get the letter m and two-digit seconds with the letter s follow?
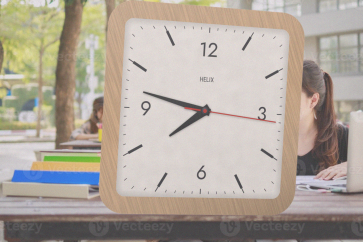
7h47m16s
